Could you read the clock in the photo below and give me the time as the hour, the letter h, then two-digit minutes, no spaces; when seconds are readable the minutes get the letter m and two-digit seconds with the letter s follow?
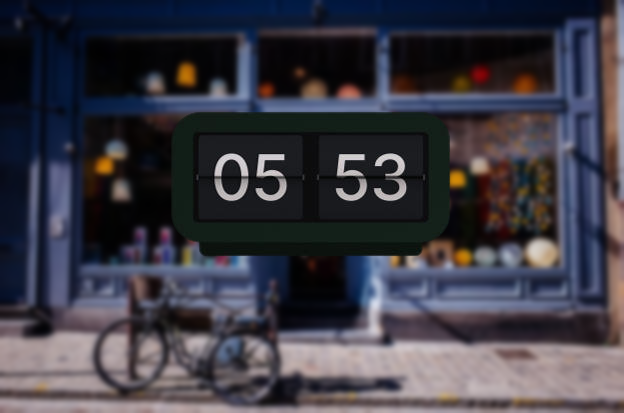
5h53
